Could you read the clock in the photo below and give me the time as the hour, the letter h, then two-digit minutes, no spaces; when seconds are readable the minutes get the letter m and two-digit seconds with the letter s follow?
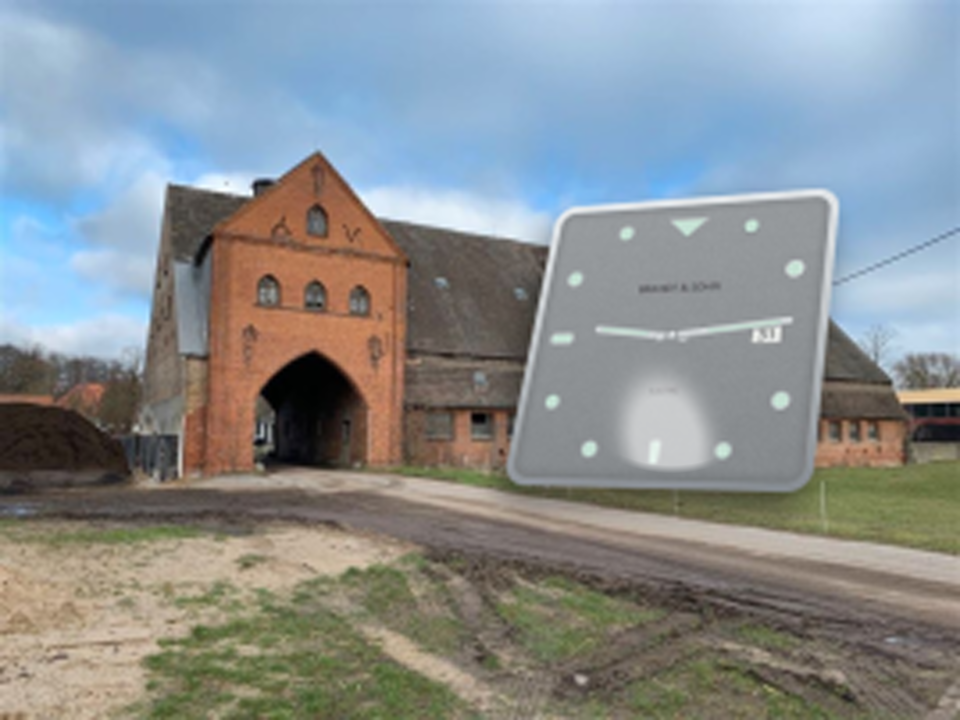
9h14
